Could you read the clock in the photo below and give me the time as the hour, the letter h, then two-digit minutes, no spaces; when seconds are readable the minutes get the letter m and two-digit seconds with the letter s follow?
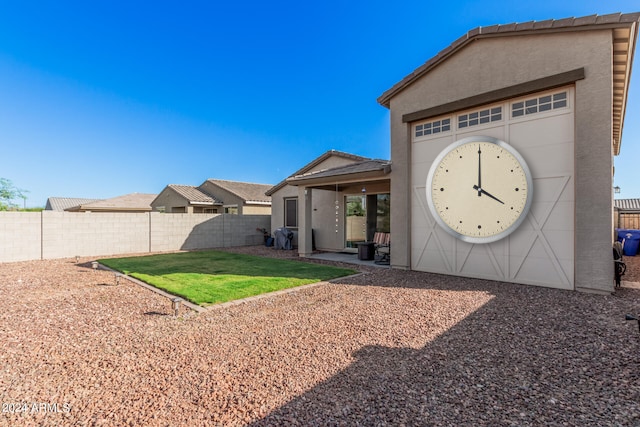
4h00
